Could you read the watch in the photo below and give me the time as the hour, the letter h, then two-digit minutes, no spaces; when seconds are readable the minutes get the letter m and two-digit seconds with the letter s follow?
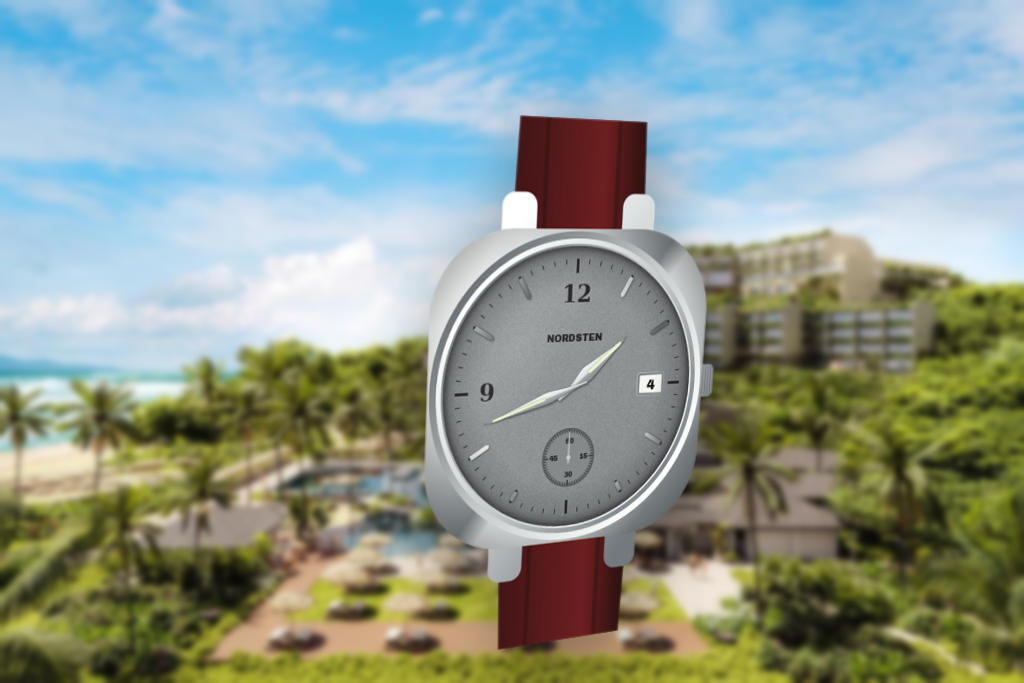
1h42
